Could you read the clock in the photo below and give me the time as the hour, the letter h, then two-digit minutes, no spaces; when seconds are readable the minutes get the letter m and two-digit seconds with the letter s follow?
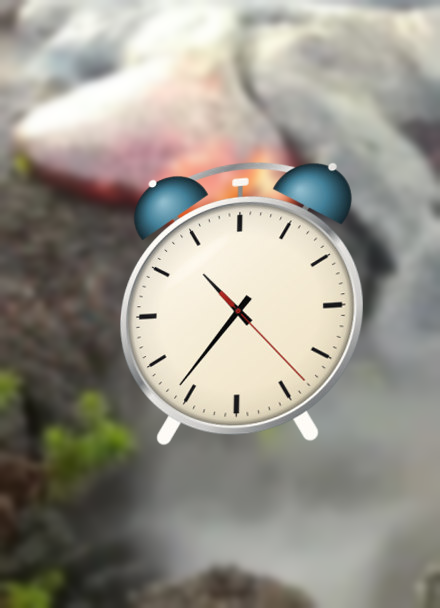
10h36m23s
